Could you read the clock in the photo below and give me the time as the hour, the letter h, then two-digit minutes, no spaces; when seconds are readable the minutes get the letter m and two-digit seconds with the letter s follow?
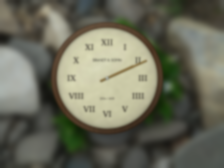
2h11
